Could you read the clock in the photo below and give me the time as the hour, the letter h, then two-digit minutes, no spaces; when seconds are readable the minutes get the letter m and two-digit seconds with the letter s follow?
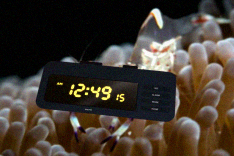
12h49m15s
